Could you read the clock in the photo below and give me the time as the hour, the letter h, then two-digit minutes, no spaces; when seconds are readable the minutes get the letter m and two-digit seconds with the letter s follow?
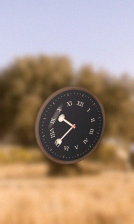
9h35
